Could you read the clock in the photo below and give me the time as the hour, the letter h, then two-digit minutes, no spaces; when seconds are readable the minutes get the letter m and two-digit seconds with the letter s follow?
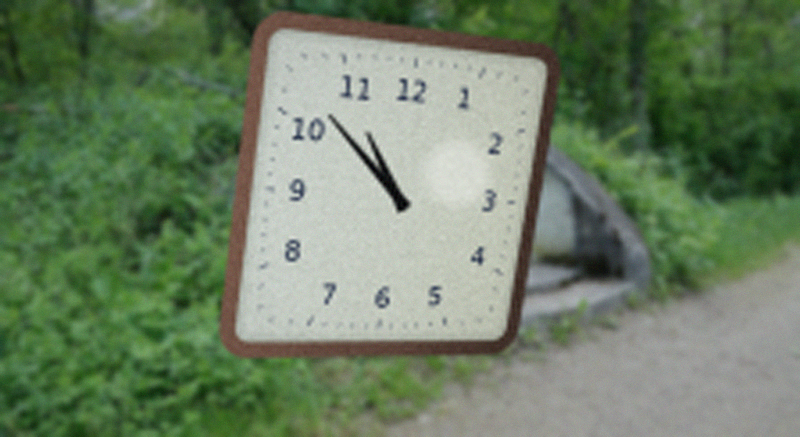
10h52
